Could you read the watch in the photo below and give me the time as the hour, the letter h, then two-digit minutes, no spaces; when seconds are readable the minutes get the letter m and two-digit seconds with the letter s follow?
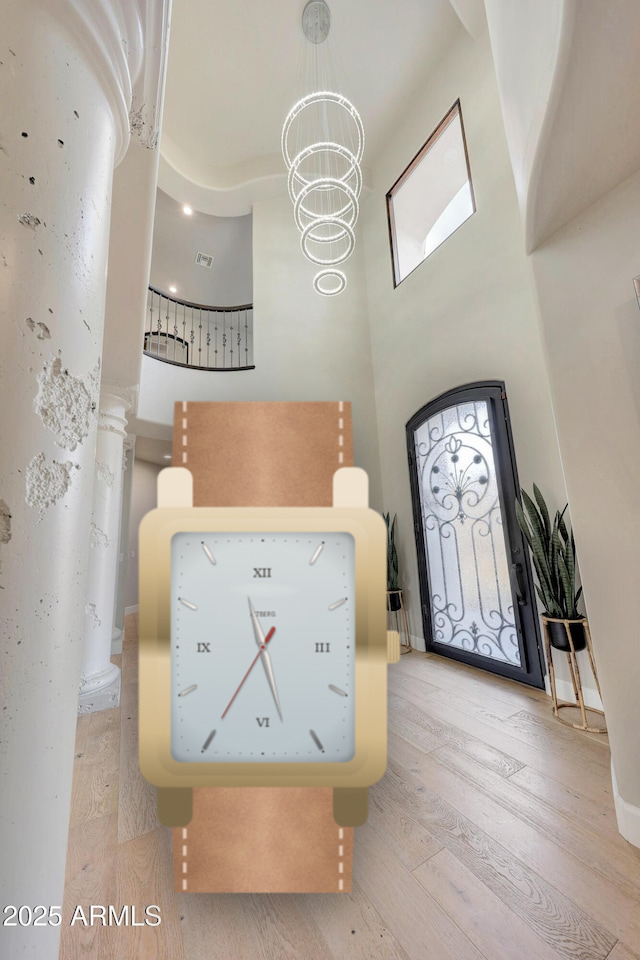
11h27m35s
